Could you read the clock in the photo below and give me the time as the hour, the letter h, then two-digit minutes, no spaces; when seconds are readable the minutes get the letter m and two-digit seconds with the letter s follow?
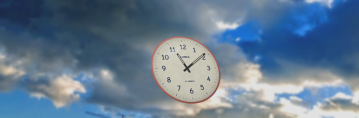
11h09
